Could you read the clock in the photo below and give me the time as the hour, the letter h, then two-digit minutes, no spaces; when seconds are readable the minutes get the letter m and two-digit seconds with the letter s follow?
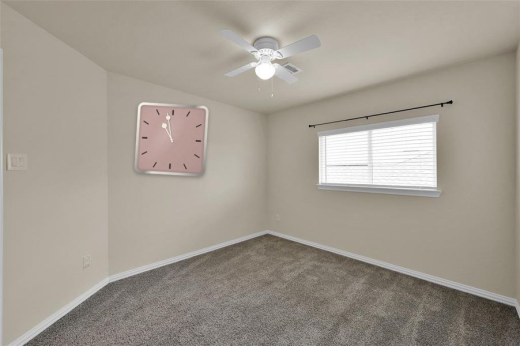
10h58
